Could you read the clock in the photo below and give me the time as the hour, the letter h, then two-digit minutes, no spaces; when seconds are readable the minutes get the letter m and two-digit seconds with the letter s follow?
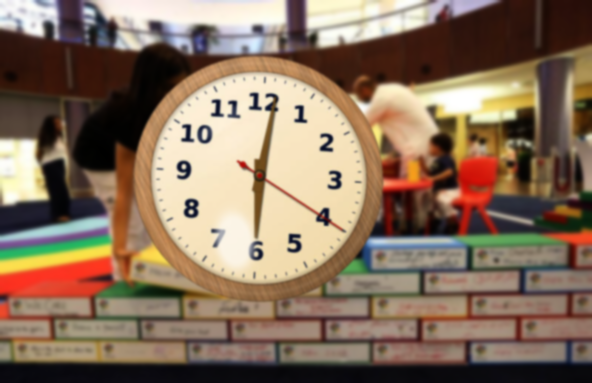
6h01m20s
